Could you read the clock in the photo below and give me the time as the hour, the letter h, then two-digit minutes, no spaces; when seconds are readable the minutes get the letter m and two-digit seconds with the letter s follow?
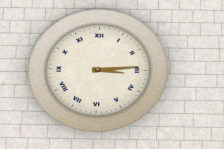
3h14
